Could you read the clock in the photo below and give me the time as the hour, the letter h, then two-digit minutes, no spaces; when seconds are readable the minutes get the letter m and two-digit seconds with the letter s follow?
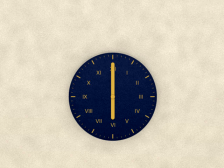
6h00
